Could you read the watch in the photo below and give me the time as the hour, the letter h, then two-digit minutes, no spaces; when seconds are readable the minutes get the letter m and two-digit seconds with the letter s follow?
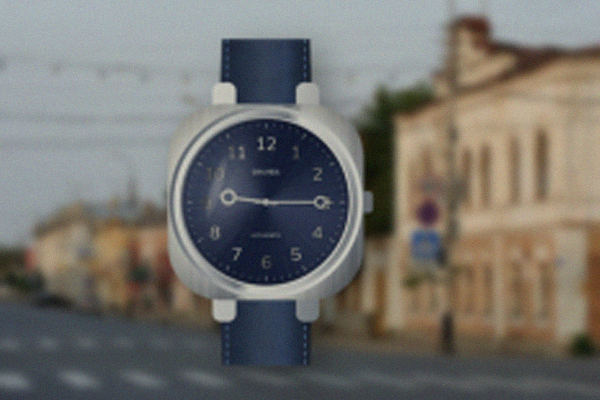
9h15
